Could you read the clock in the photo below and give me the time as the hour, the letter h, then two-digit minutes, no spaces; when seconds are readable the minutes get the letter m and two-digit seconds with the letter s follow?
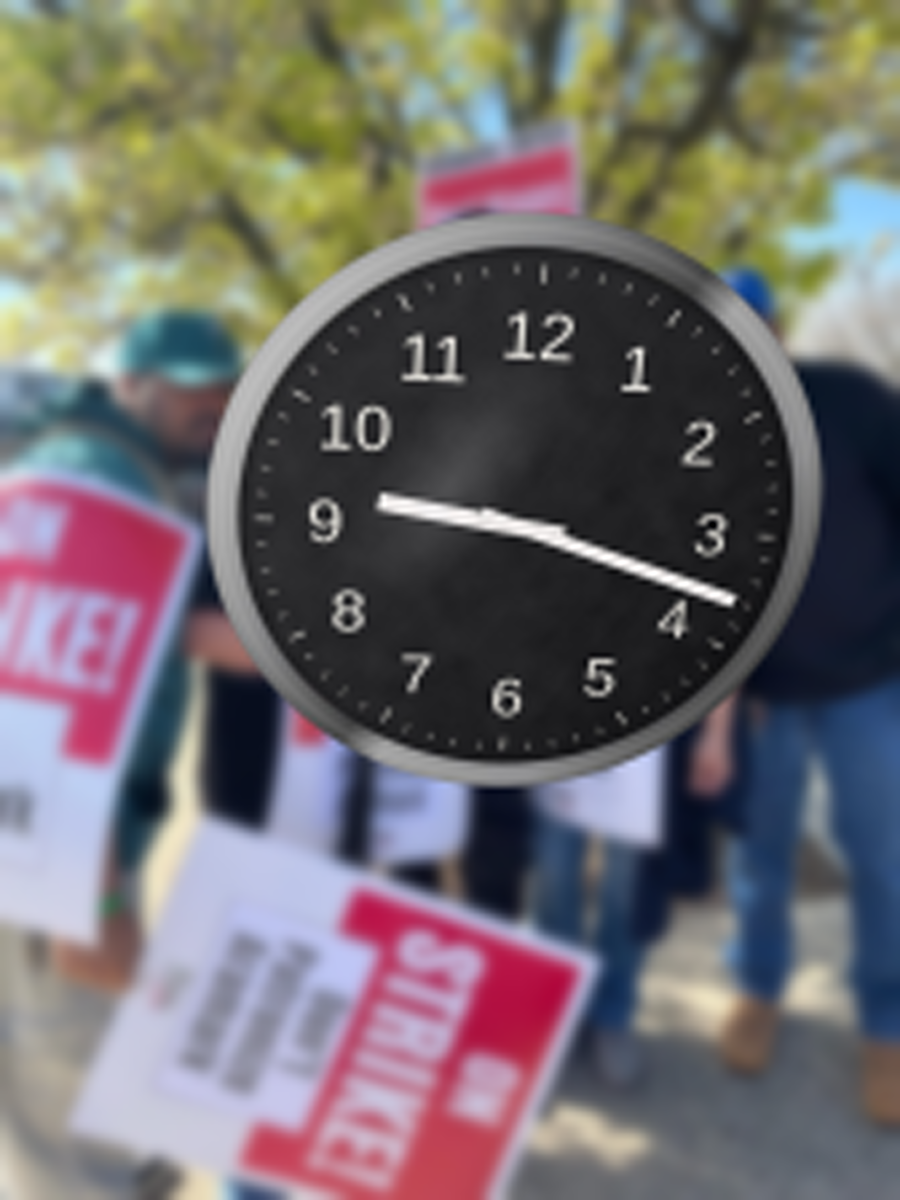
9h18
